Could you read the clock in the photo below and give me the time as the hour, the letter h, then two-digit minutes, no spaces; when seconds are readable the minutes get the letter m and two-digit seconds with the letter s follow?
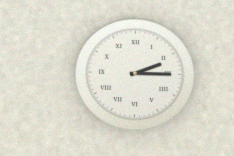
2h15
